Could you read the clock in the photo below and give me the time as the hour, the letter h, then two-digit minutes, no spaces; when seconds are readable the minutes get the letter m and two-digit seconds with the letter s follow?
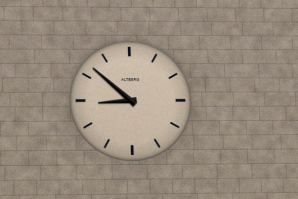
8h52
